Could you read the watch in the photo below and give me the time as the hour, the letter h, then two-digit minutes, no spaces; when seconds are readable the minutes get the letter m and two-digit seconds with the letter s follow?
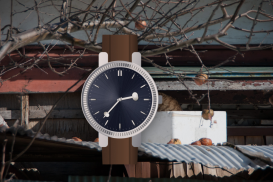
2h37
